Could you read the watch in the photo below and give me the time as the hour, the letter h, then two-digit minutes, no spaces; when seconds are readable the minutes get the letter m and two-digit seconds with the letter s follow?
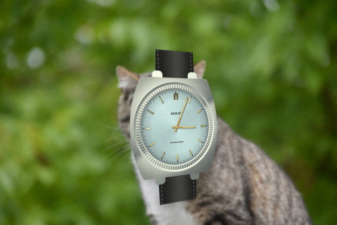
3h04
